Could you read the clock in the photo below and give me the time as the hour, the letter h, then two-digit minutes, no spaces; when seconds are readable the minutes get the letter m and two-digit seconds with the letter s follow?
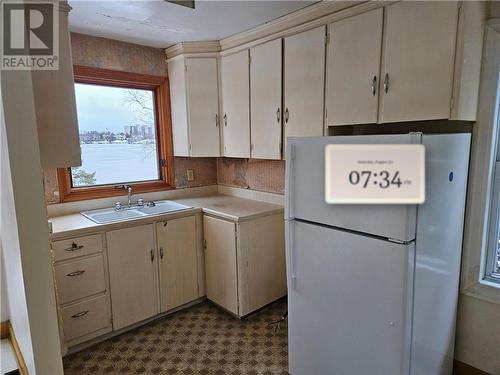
7h34
